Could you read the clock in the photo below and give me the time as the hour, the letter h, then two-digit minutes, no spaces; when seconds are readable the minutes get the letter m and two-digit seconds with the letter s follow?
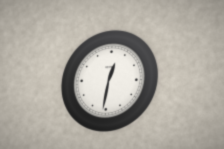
12h31
